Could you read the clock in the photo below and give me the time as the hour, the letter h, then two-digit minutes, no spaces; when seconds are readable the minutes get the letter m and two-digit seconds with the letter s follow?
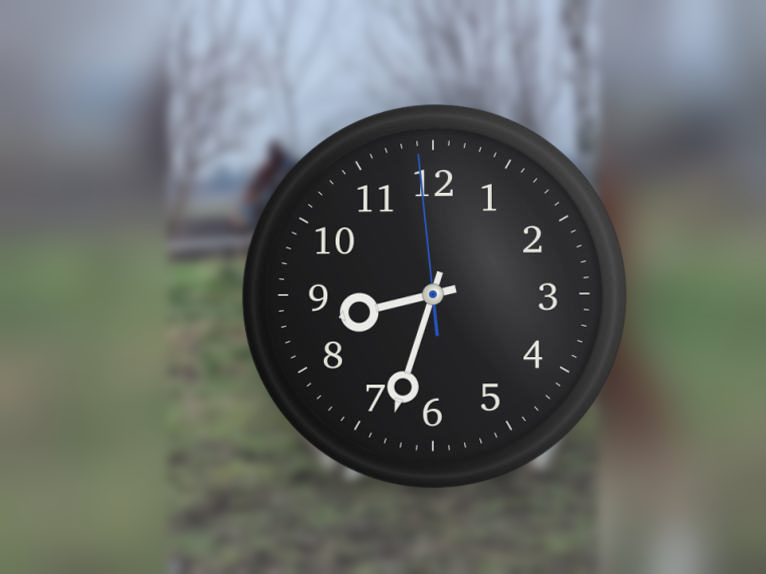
8h32m59s
